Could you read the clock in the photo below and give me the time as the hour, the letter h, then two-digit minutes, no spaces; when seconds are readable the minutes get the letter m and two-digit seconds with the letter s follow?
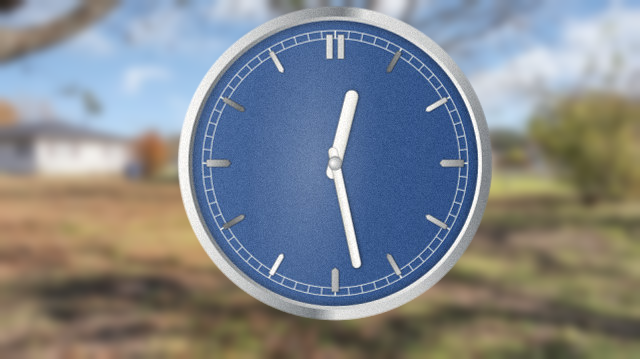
12h28
